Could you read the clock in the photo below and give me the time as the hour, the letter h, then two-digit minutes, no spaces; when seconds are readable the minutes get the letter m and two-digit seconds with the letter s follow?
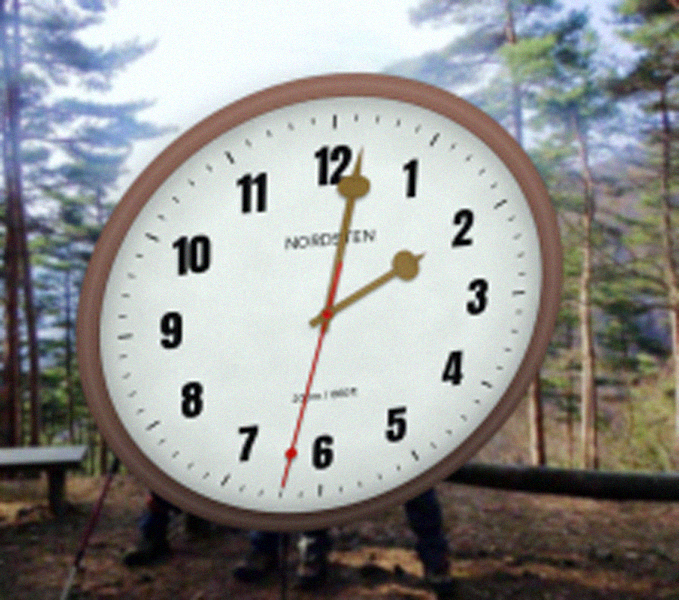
2h01m32s
